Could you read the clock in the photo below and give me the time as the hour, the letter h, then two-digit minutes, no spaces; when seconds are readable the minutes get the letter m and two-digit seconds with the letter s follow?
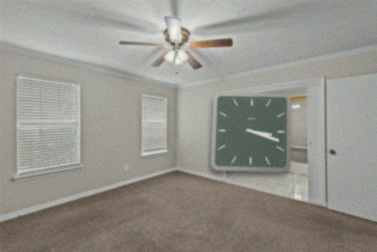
3h18
